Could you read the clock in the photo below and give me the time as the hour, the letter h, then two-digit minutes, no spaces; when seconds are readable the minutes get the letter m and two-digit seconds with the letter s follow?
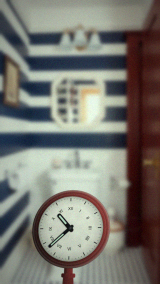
10h38
